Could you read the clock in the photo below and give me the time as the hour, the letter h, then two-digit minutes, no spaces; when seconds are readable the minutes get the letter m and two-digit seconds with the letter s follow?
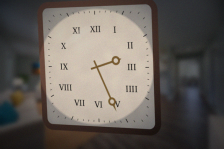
2h26
